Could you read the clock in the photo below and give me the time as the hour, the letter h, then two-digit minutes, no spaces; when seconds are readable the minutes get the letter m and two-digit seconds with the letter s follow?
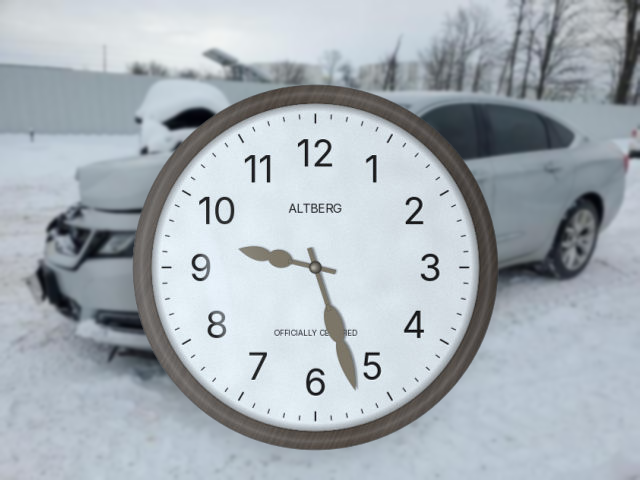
9h27
